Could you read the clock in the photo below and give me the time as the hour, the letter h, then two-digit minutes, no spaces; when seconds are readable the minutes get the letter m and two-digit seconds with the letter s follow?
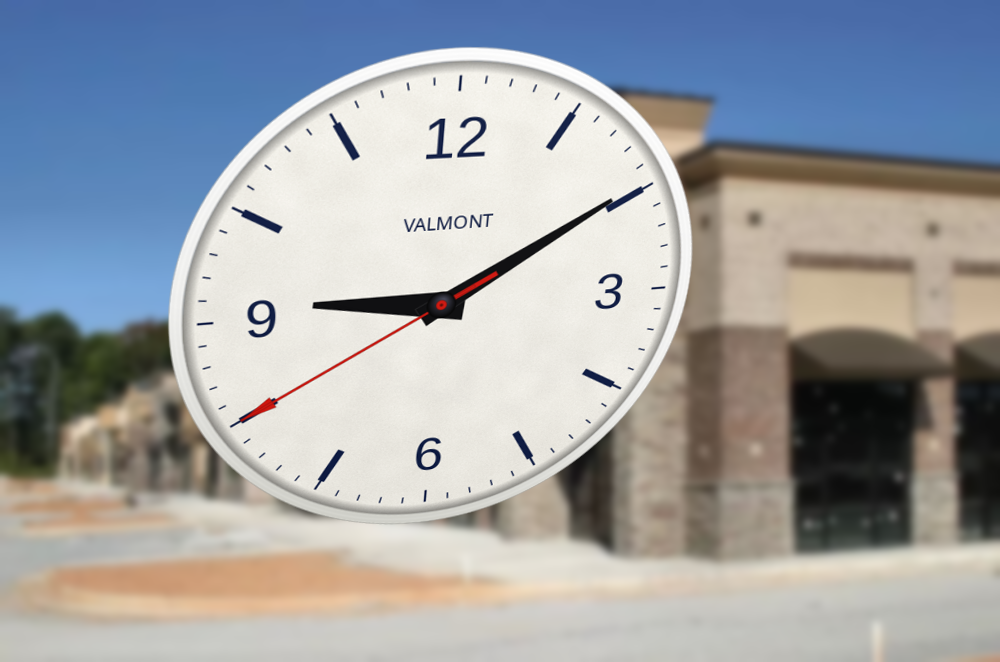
9h09m40s
